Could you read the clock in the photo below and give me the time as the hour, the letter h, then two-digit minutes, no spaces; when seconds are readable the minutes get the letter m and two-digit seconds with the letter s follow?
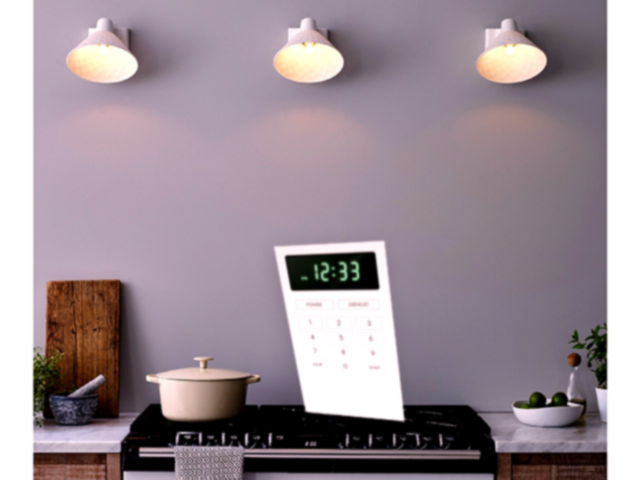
12h33
